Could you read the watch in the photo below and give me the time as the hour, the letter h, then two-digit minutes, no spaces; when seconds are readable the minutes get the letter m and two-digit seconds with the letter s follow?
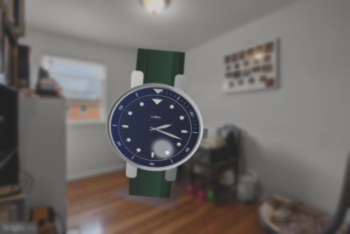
2h18
